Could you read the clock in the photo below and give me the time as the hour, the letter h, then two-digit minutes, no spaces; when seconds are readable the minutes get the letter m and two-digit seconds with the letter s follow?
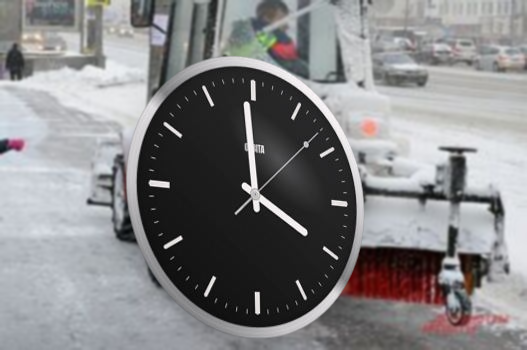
3h59m08s
